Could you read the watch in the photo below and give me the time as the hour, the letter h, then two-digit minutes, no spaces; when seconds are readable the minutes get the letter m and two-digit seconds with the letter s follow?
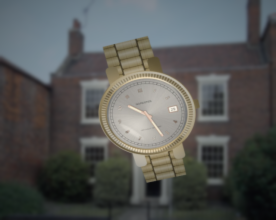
10h27
